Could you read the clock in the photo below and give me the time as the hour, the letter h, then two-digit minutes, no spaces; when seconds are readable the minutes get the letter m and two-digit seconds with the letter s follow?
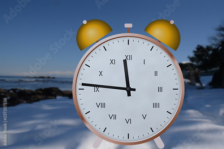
11h46
